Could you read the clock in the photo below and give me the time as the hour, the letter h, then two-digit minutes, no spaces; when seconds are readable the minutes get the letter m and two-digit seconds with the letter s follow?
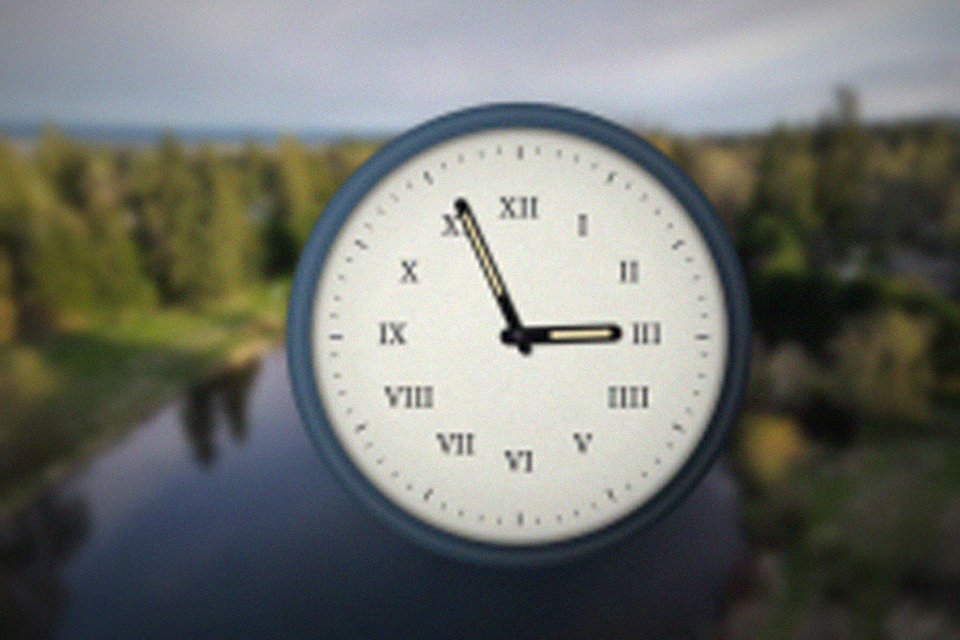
2h56
